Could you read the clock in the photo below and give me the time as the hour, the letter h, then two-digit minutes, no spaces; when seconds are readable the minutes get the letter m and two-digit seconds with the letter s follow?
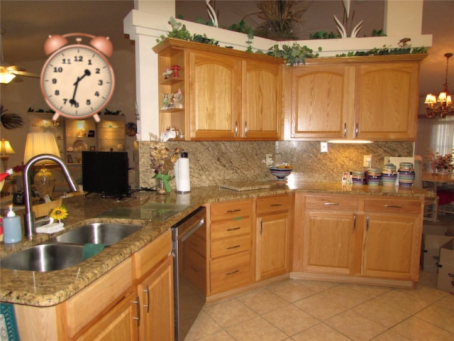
1h32
